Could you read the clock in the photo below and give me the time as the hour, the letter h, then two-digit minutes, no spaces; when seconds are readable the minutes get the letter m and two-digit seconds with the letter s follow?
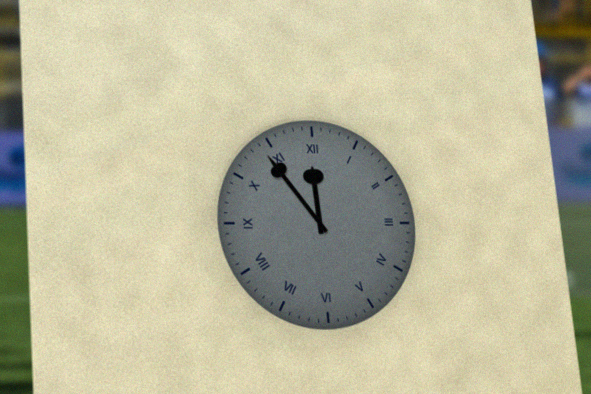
11h54
